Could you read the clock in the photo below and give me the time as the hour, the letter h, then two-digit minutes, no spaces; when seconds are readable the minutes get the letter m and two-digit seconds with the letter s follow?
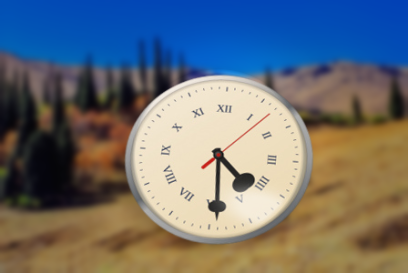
4h29m07s
